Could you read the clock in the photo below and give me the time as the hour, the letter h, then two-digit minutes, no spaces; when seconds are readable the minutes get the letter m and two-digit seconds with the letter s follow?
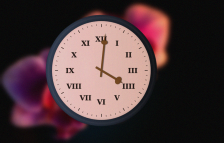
4h01
